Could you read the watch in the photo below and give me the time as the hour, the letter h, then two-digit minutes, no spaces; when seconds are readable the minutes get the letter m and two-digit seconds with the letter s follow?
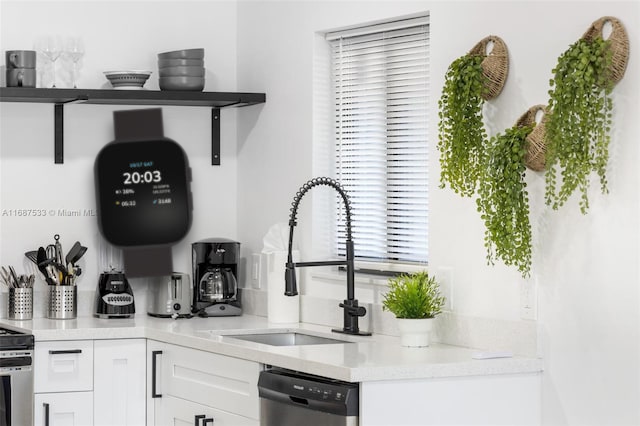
20h03
